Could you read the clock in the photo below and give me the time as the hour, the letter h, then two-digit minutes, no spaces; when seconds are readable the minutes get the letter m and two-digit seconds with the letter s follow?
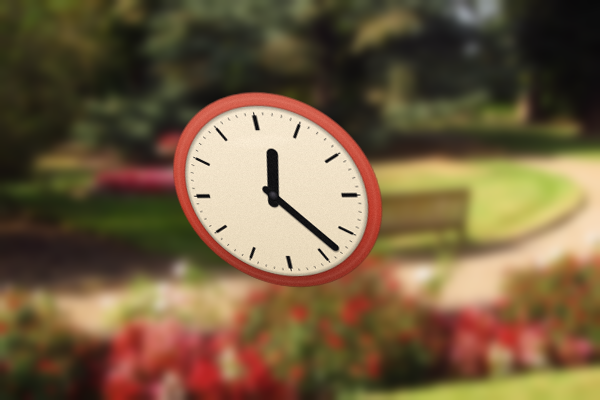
12h23
